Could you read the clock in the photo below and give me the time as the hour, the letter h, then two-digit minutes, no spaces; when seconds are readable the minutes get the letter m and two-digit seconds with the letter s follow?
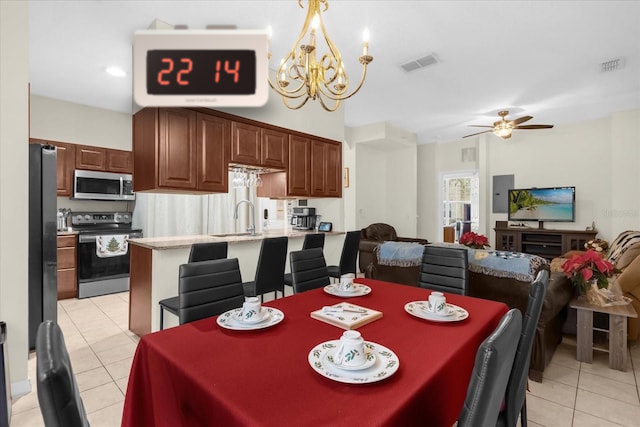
22h14
